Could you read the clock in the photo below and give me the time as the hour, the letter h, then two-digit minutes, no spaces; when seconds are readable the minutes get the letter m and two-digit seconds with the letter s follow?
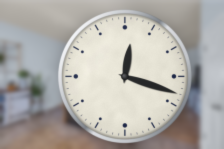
12h18
